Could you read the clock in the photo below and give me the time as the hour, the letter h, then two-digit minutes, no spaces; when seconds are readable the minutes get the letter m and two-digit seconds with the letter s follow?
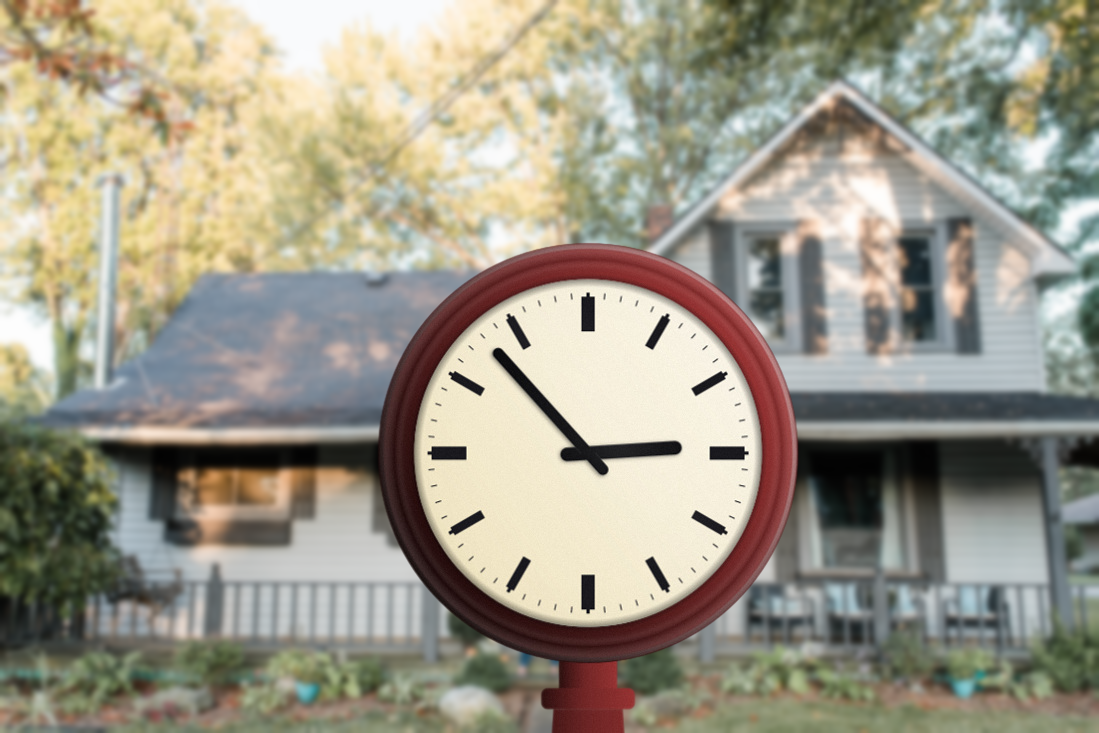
2h53
